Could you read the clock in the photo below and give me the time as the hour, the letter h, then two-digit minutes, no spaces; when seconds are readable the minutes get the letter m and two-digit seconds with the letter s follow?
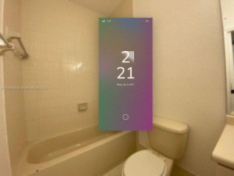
2h21
